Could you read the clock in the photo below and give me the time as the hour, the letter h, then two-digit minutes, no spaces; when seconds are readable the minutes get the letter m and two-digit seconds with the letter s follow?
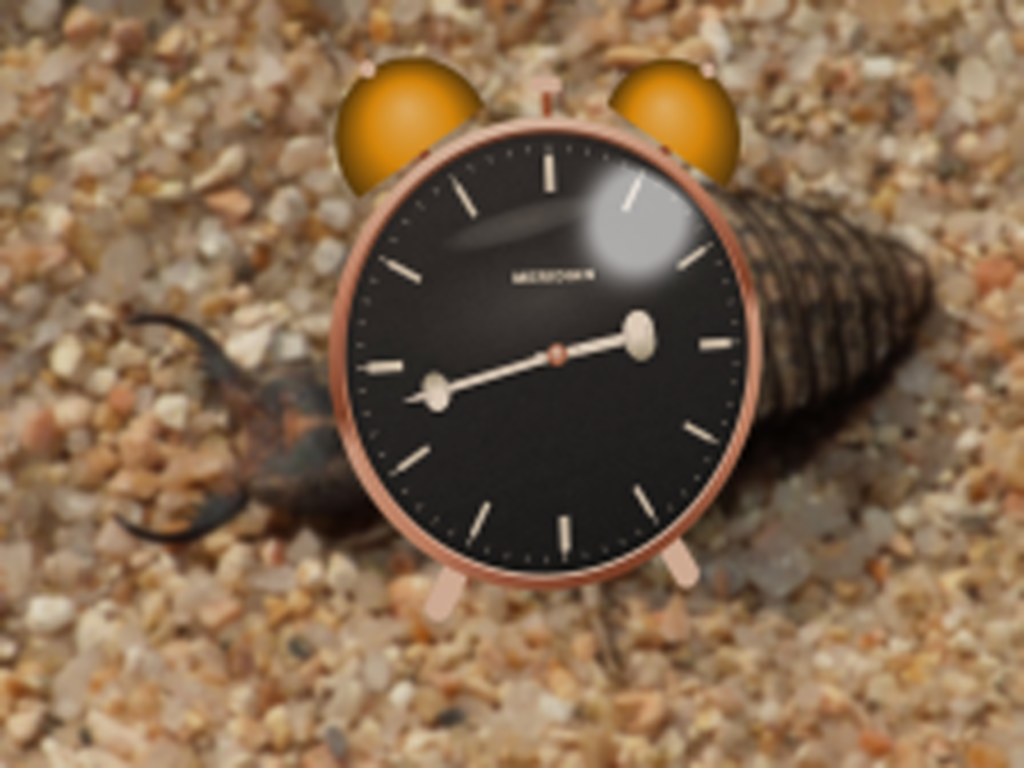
2h43
